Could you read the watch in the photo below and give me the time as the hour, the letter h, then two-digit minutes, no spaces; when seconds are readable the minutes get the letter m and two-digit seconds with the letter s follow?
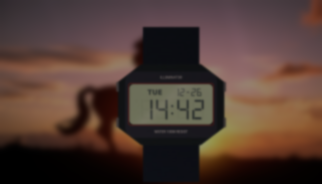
14h42
